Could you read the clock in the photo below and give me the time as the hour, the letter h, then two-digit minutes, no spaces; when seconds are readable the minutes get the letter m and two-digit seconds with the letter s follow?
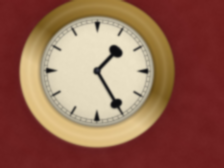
1h25
